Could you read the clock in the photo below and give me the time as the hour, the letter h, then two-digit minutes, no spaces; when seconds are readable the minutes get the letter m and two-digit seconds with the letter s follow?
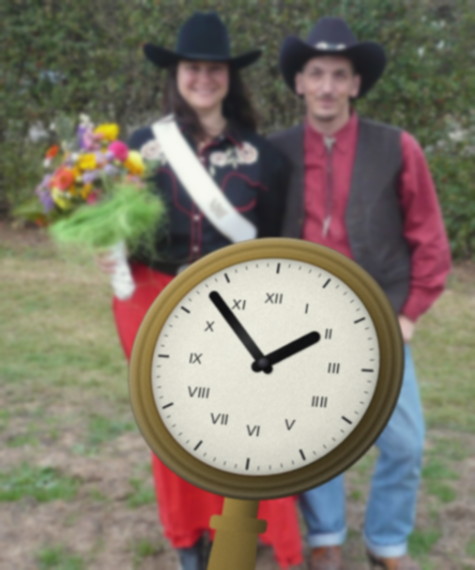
1h53
